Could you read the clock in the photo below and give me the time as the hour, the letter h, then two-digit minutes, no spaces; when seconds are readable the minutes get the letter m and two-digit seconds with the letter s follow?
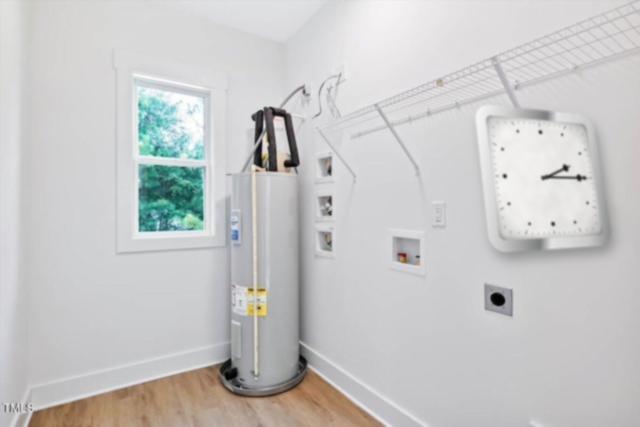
2h15
